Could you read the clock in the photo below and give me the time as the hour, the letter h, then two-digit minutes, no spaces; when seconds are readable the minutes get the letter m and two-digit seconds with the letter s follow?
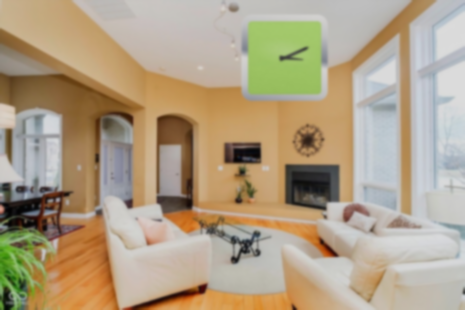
3h11
